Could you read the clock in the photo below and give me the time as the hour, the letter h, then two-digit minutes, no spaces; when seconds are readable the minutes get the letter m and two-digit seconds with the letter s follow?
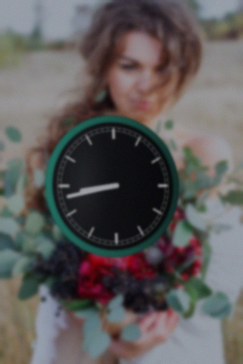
8h43
